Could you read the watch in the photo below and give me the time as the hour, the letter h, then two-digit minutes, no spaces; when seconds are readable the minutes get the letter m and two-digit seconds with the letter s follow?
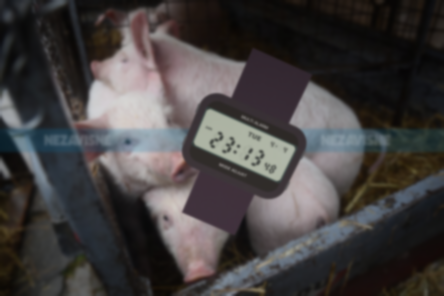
23h13
